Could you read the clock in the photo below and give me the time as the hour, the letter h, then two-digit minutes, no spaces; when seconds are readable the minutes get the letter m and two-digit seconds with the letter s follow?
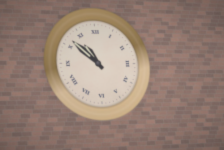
10h52
